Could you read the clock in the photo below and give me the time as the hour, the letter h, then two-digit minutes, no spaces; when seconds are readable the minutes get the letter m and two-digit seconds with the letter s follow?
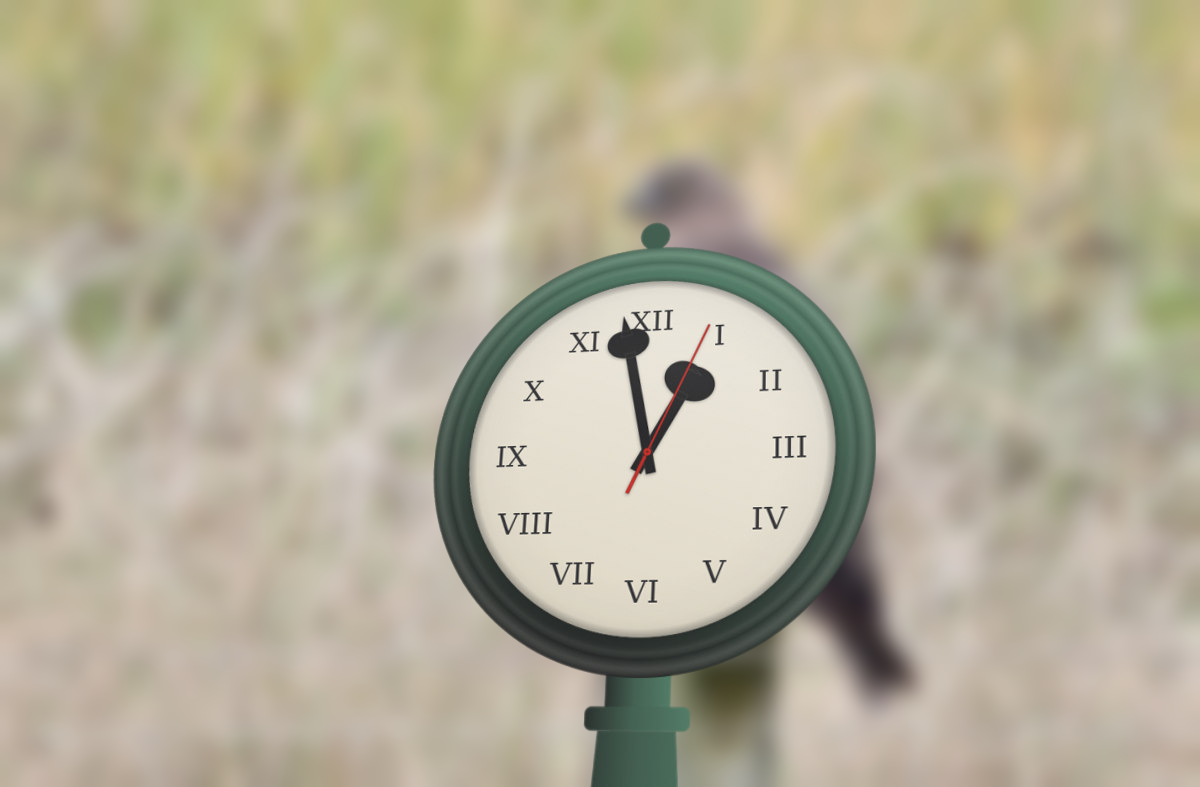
12h58m04s
